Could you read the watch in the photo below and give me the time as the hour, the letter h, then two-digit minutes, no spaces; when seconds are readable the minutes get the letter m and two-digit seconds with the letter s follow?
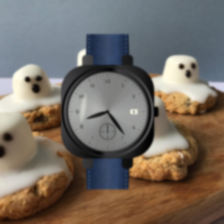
8h24
